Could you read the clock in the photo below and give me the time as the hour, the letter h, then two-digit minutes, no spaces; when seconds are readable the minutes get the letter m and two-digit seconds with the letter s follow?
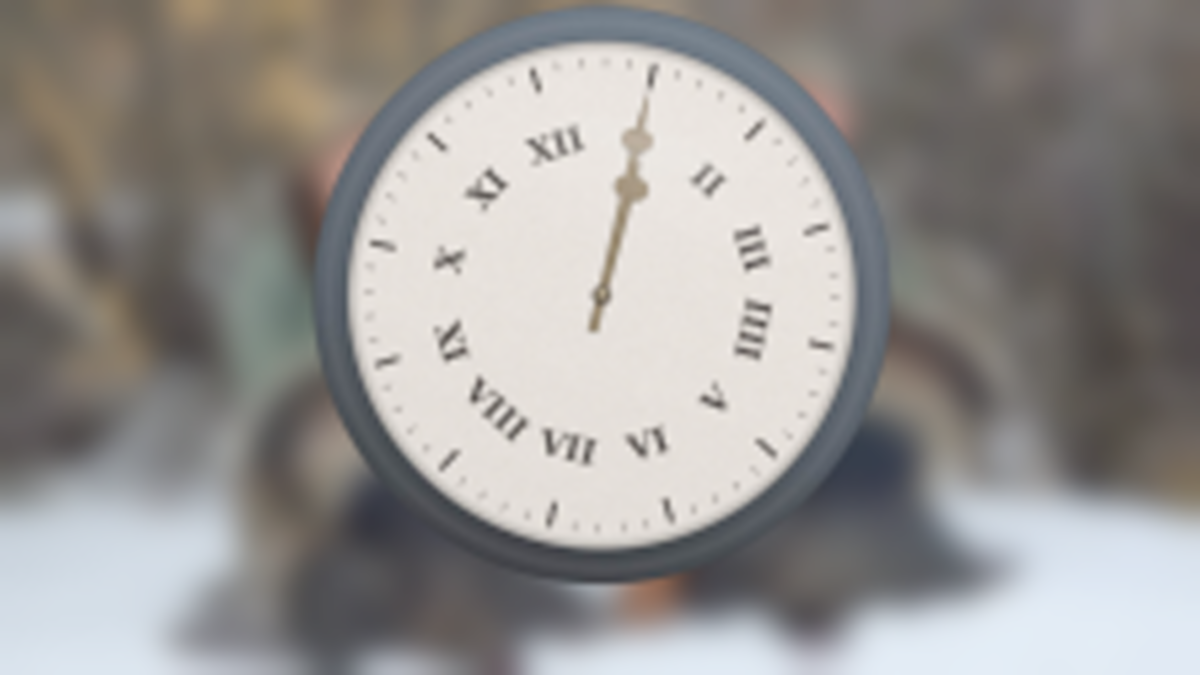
1h05
